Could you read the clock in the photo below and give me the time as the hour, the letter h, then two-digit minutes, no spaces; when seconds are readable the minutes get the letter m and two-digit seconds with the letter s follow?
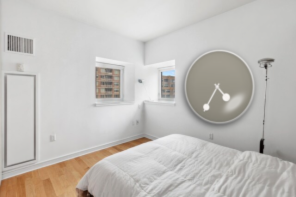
4h35
